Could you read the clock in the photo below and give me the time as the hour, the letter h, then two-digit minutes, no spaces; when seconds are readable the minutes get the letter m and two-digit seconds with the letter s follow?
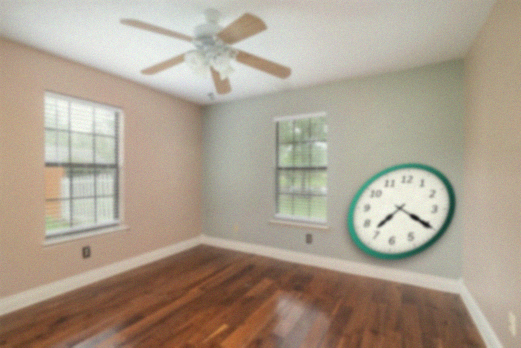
7h20
